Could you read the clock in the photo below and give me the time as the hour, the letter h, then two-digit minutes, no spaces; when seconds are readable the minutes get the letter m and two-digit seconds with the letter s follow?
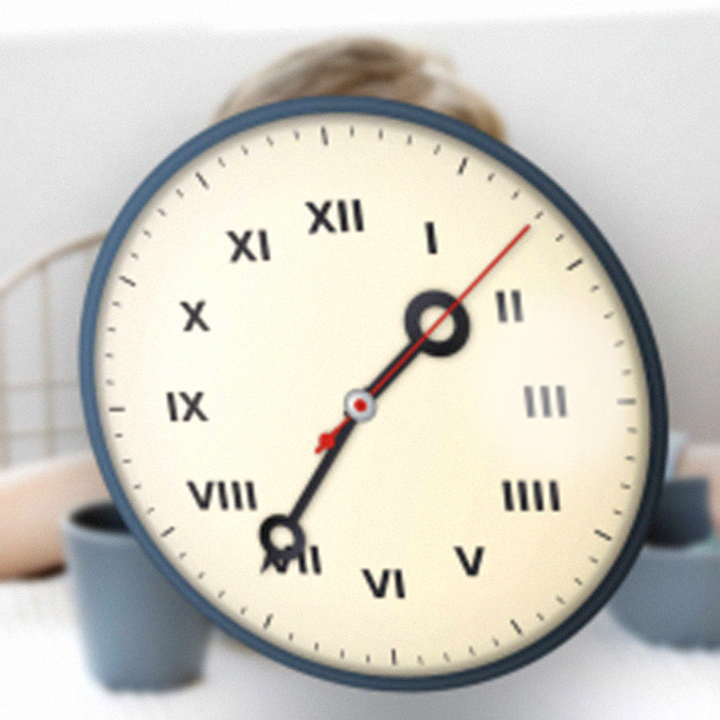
1h36m08s
